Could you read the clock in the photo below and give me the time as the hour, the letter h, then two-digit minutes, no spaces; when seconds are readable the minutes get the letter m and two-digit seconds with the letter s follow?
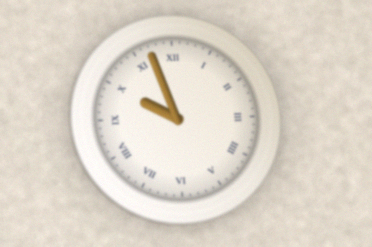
9h57
